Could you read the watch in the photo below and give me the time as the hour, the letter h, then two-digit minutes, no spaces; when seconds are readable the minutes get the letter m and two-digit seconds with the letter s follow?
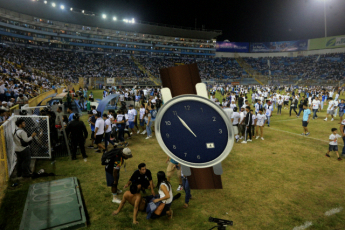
10h55
